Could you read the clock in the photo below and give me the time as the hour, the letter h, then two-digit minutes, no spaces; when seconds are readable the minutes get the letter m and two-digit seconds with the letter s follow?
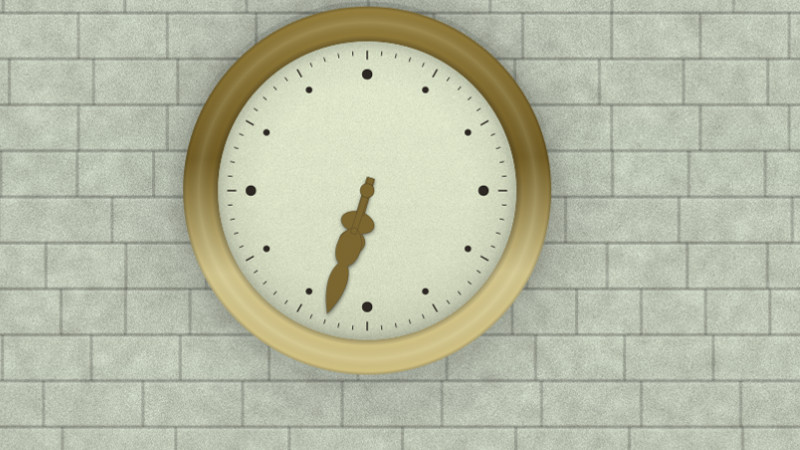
6h33
